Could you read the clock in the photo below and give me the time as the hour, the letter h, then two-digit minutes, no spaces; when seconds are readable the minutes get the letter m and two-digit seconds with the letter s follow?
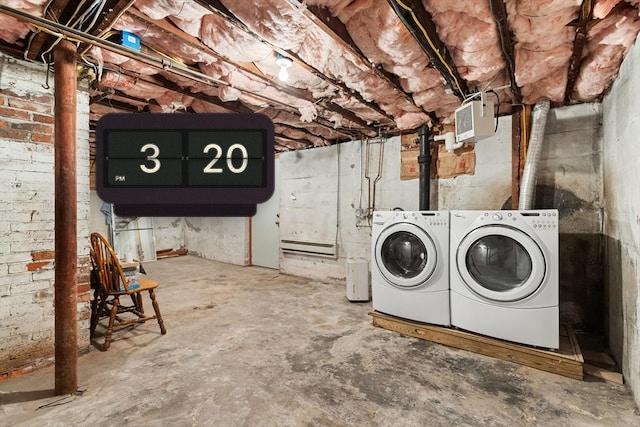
3h20
